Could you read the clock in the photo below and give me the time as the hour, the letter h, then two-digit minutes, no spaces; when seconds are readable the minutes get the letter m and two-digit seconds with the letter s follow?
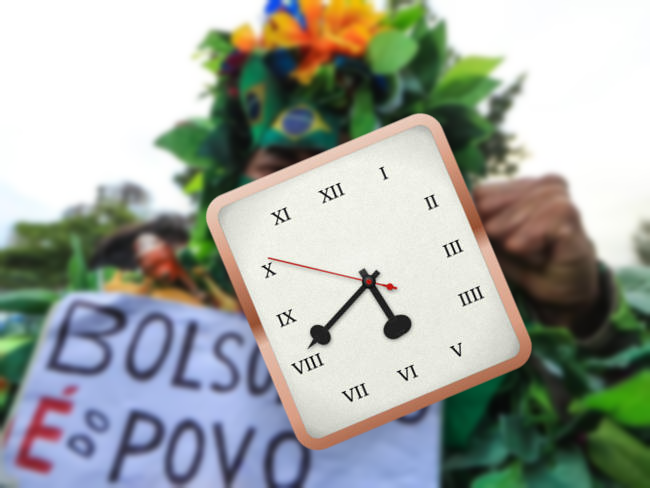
5h40m51s
